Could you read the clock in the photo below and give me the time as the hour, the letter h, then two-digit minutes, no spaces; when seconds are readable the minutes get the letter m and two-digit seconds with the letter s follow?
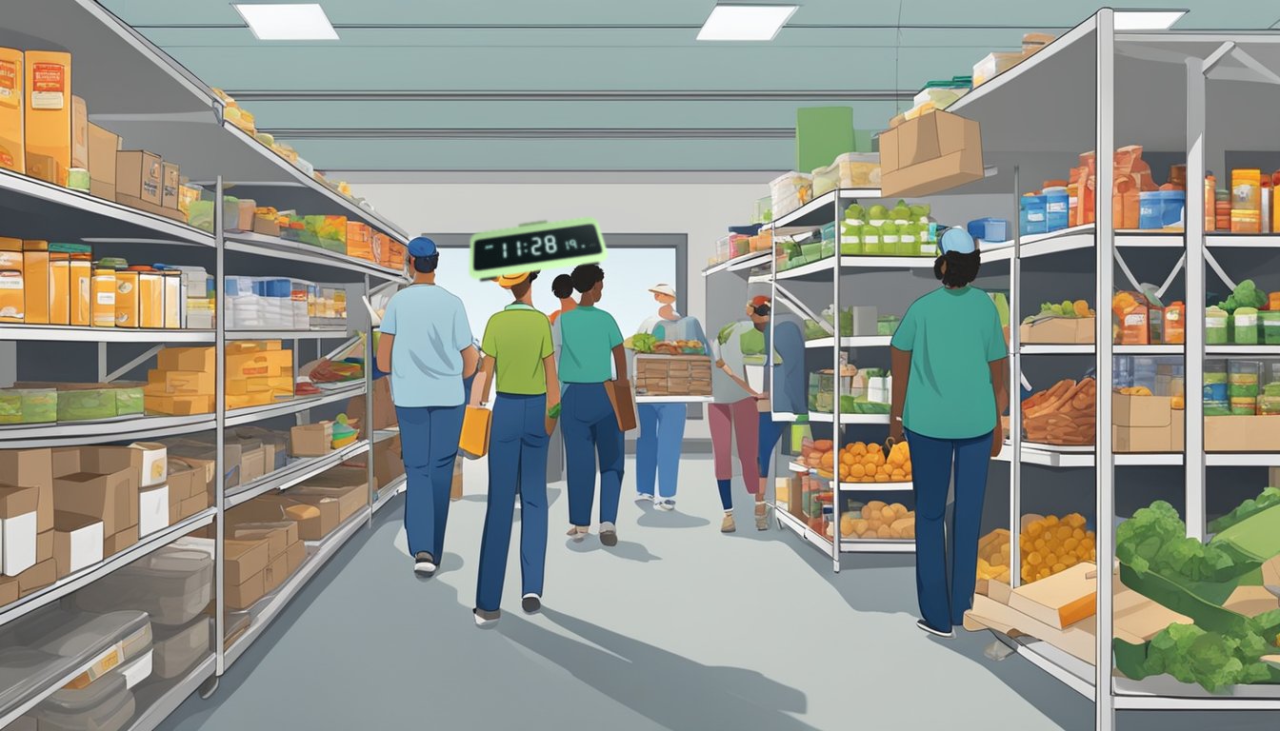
11h28
